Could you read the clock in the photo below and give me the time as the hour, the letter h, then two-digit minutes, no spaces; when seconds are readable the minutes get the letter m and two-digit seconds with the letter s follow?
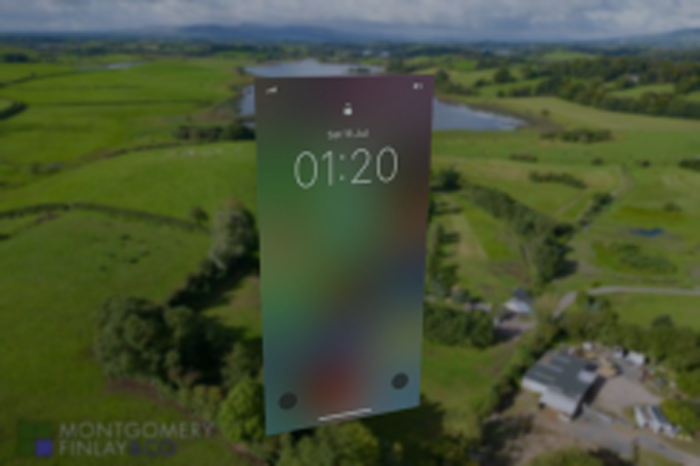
1h20
